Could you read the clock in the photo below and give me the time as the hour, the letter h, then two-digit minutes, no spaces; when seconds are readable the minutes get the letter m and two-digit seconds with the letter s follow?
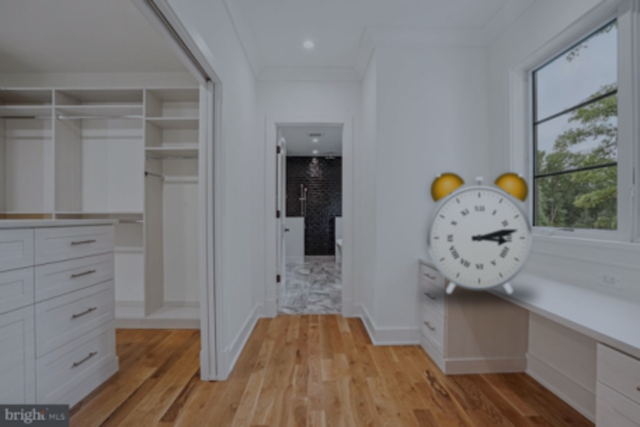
3h13
